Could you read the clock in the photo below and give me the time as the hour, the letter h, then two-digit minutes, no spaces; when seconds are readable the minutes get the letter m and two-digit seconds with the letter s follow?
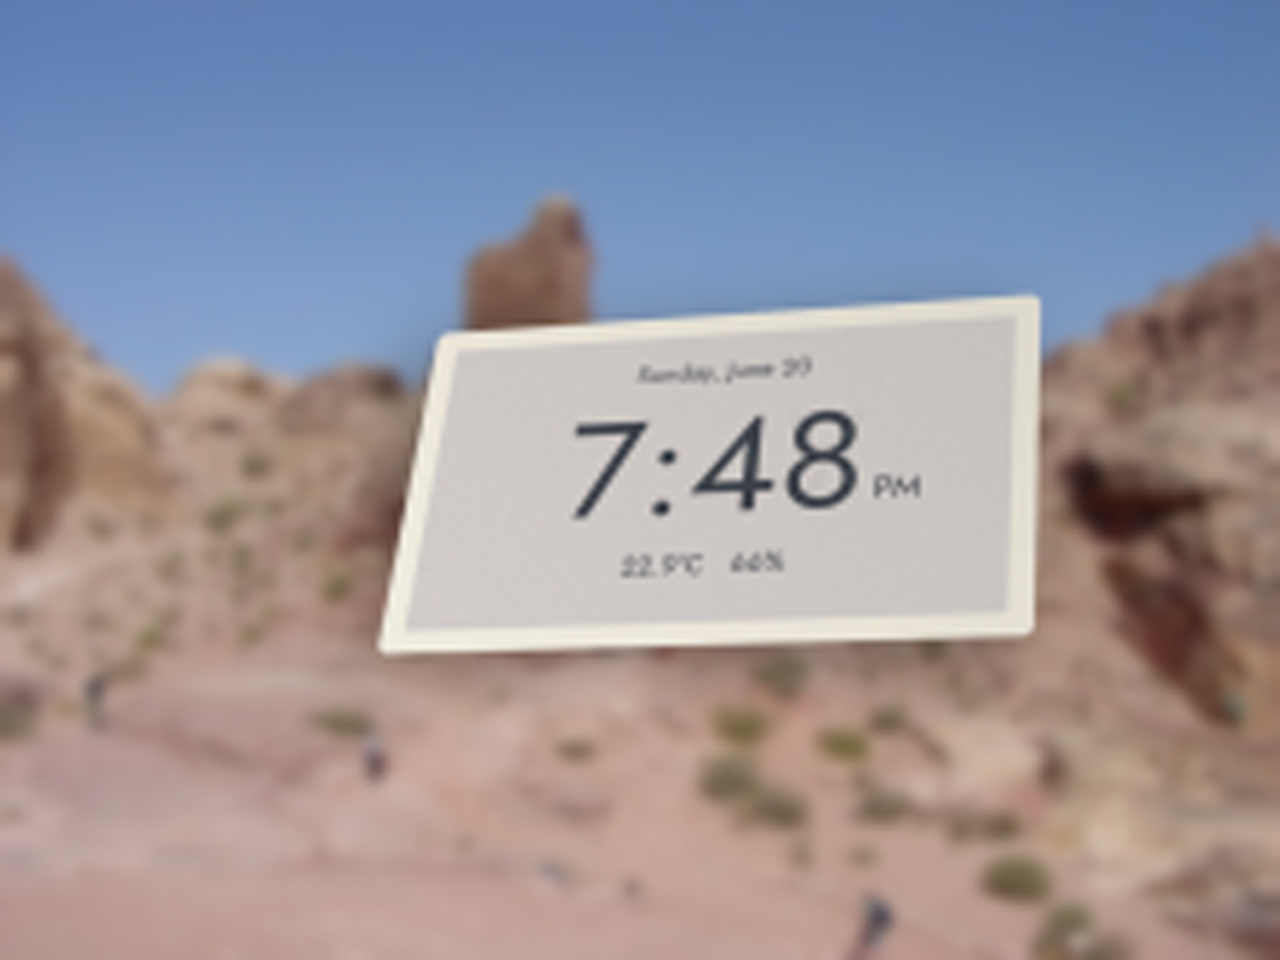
7h48
